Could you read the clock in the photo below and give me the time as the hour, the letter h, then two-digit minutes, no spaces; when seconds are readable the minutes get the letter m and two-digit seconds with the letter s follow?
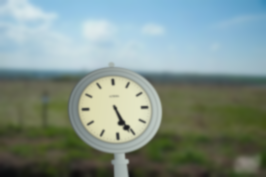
5h26
